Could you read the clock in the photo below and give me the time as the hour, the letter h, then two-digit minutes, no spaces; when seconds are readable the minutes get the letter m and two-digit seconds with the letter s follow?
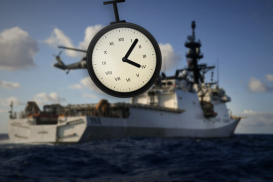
4h07
